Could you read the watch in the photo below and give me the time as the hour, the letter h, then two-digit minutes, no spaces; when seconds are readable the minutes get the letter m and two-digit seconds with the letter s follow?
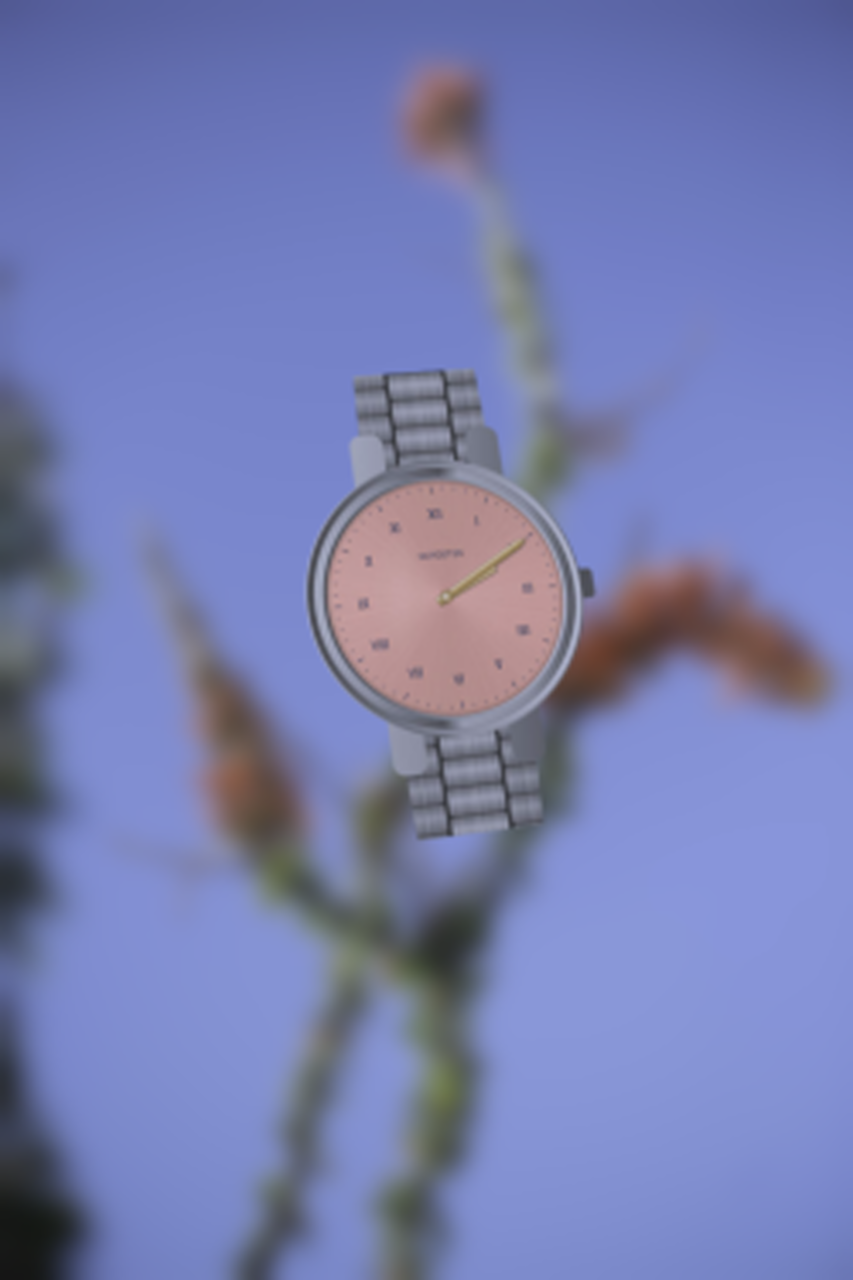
2h10
